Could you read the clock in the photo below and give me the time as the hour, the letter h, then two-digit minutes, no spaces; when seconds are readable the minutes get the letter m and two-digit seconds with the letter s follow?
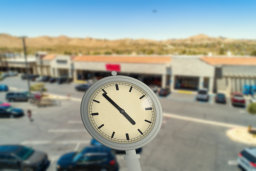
4h54
